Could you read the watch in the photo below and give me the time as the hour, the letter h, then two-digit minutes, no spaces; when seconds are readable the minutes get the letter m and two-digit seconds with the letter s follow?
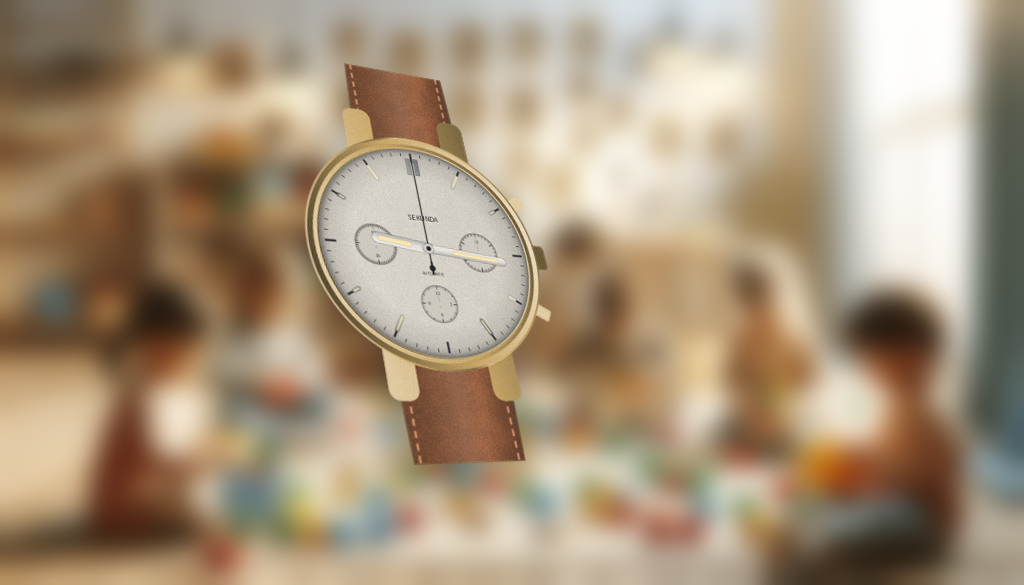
9h16
